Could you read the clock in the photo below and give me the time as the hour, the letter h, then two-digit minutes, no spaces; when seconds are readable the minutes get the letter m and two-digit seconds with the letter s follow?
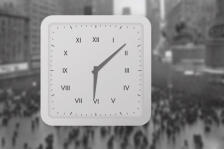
6h08
